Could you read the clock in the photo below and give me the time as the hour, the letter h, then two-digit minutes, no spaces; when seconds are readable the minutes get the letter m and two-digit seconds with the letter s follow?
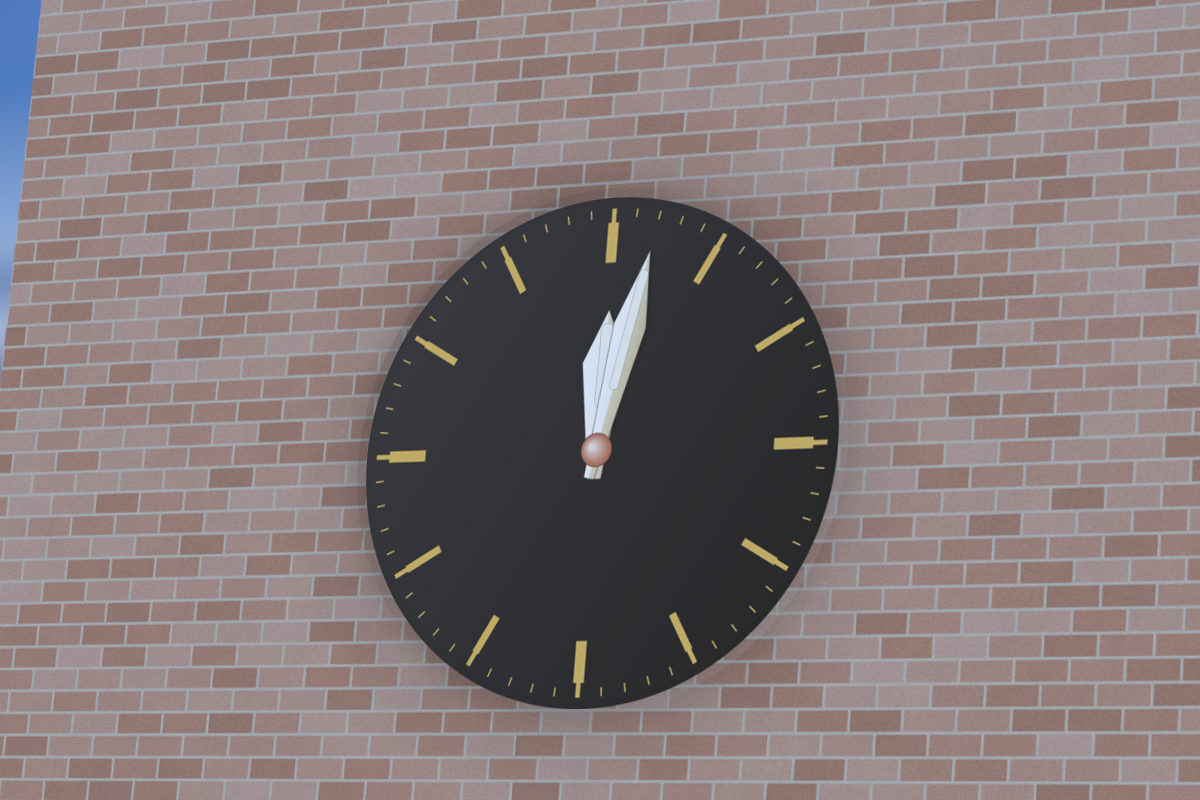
12h02
